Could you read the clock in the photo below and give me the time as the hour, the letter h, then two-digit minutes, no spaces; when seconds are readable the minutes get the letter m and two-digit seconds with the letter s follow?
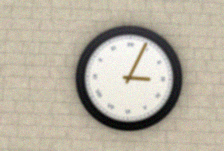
3h04
